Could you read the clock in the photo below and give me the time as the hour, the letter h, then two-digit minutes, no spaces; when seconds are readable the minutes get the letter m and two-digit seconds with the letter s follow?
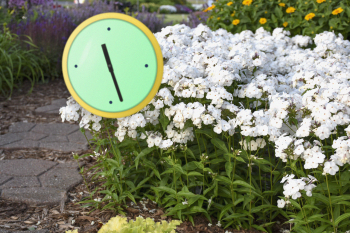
11h27
